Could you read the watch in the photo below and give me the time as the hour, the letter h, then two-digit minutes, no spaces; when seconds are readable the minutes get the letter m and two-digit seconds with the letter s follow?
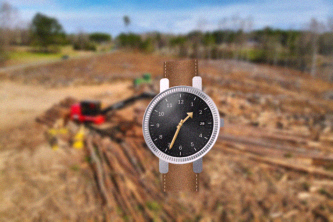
1h34
